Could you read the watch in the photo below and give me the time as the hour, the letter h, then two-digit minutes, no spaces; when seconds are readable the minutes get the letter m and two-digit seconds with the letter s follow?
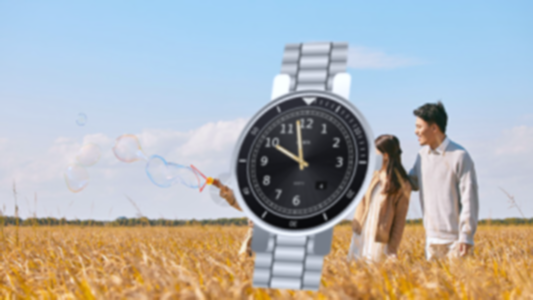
9h58
